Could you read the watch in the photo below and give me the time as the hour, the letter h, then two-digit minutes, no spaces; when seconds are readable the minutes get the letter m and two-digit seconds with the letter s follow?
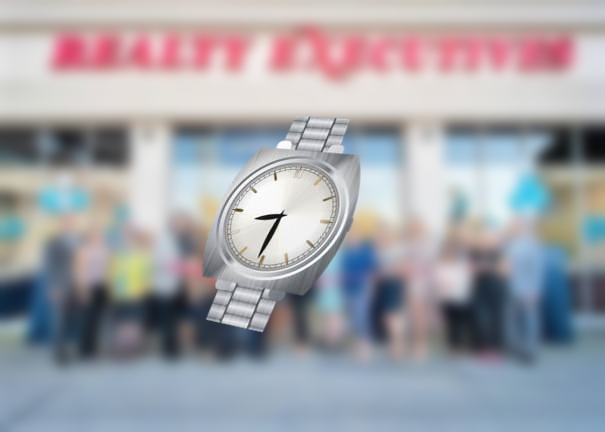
8h31
